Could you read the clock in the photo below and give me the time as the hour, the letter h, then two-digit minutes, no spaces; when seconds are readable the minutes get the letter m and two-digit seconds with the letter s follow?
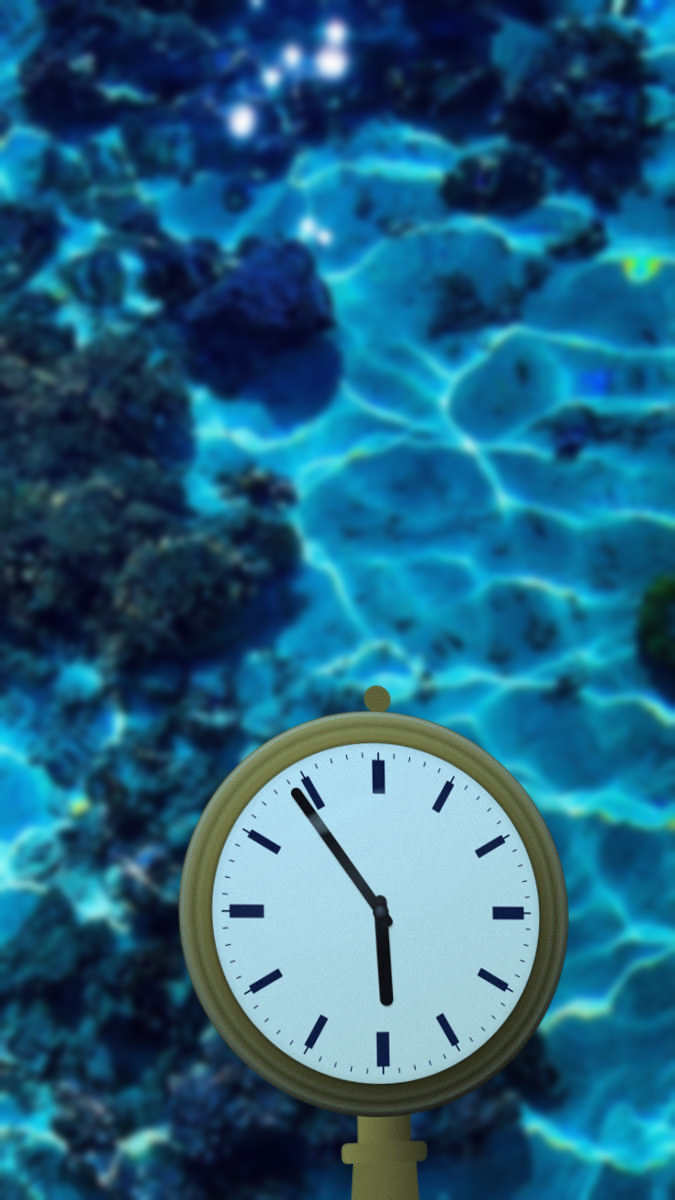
5h54
